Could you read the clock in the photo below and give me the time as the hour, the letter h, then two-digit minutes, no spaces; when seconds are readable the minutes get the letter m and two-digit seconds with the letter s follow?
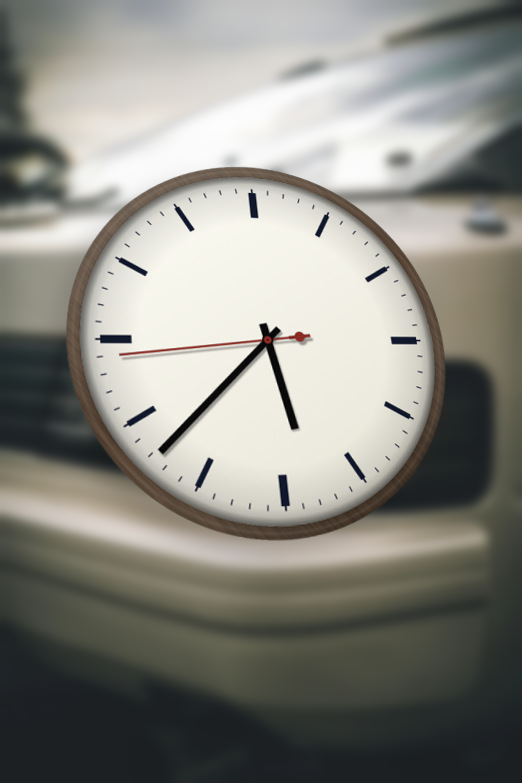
5h37m44s
